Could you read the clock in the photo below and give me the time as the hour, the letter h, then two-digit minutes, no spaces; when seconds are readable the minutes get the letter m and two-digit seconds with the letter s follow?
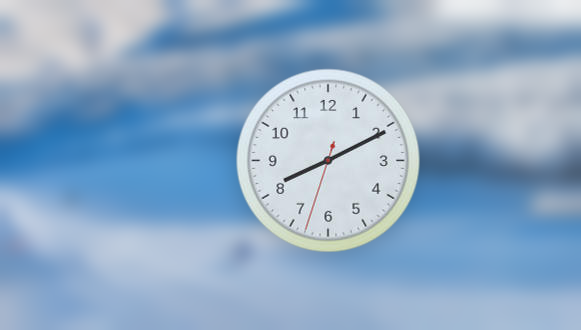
8h10m33s
